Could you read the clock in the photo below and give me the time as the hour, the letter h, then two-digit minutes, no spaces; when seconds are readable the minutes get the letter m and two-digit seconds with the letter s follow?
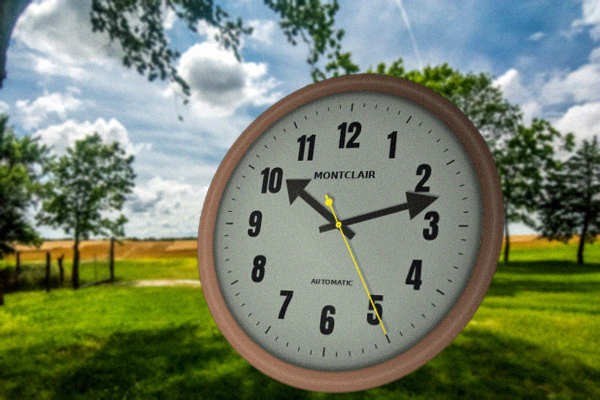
10h12m25s
